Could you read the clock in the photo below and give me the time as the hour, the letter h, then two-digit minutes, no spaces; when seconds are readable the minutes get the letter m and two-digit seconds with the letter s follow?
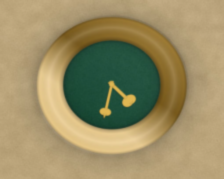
4h32
